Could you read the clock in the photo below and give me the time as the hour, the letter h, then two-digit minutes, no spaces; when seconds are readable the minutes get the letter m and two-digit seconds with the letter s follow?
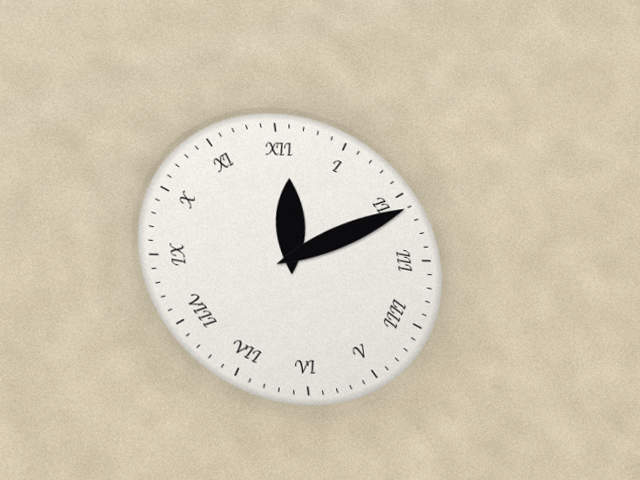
12h11
